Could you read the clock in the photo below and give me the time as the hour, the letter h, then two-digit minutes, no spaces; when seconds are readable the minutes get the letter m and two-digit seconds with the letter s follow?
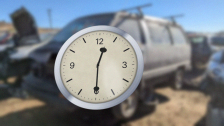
12h30
